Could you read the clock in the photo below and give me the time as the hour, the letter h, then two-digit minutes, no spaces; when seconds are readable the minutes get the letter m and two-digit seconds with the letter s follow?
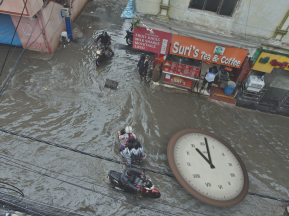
11h02
